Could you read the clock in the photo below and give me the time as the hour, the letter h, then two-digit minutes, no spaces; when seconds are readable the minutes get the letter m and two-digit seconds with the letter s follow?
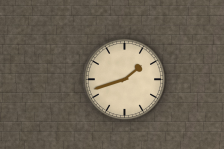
1h42
